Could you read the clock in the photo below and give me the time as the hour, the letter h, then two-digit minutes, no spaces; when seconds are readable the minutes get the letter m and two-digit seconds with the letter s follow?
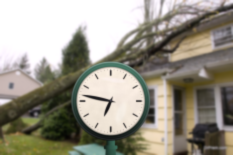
6h47
